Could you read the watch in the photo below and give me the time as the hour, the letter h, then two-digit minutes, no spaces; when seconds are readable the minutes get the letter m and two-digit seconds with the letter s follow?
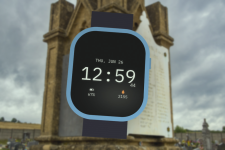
12h59
